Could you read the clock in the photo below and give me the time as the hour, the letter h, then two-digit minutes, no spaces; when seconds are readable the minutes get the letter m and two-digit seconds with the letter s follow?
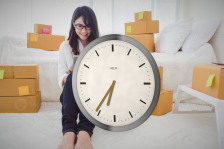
6h36
